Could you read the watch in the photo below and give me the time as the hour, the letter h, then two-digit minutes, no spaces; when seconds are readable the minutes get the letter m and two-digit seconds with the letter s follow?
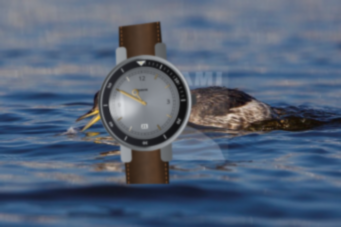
10h50
